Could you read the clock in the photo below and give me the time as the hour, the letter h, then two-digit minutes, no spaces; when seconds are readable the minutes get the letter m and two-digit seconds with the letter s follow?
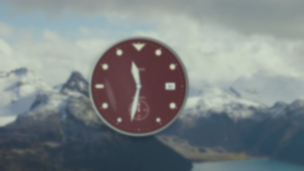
11h32
